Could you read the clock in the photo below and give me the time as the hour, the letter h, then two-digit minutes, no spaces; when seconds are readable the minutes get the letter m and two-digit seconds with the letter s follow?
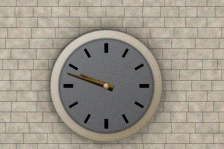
9h48
